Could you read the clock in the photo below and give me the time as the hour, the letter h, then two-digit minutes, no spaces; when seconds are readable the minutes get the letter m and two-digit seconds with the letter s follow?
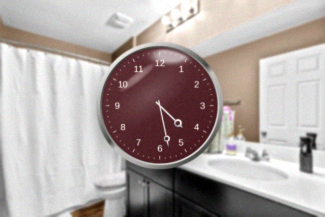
4h28
